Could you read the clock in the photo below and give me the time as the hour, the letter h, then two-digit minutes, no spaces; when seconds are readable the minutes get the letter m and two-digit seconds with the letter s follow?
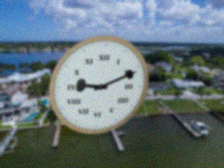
9h11
